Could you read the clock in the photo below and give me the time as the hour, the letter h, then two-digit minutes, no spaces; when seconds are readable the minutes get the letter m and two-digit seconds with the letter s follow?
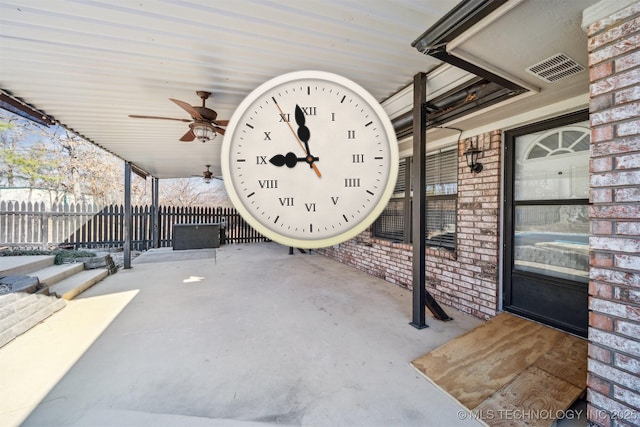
8h57m55s
